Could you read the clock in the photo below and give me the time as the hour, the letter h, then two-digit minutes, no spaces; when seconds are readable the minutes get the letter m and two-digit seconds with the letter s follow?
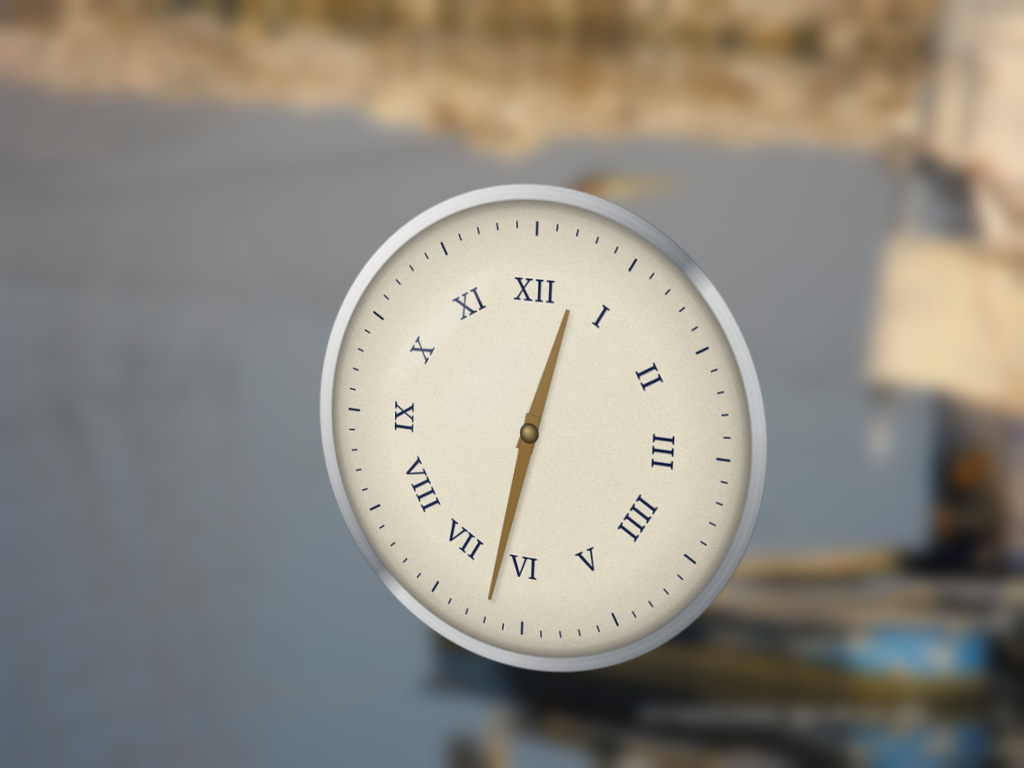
12h32
